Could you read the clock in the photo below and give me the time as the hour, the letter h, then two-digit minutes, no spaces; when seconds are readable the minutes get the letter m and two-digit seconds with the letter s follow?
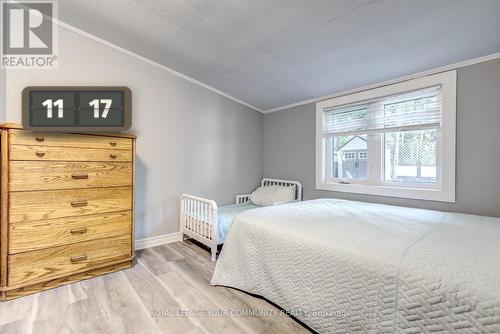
11h17
